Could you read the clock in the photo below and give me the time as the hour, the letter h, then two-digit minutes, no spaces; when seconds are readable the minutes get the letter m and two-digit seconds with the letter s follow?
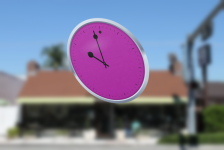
9h58
